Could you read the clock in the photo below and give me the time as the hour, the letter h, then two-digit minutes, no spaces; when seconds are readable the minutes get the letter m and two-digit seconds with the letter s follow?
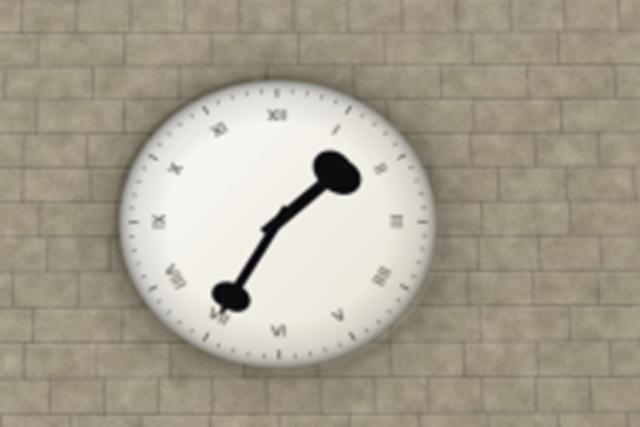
1h35
